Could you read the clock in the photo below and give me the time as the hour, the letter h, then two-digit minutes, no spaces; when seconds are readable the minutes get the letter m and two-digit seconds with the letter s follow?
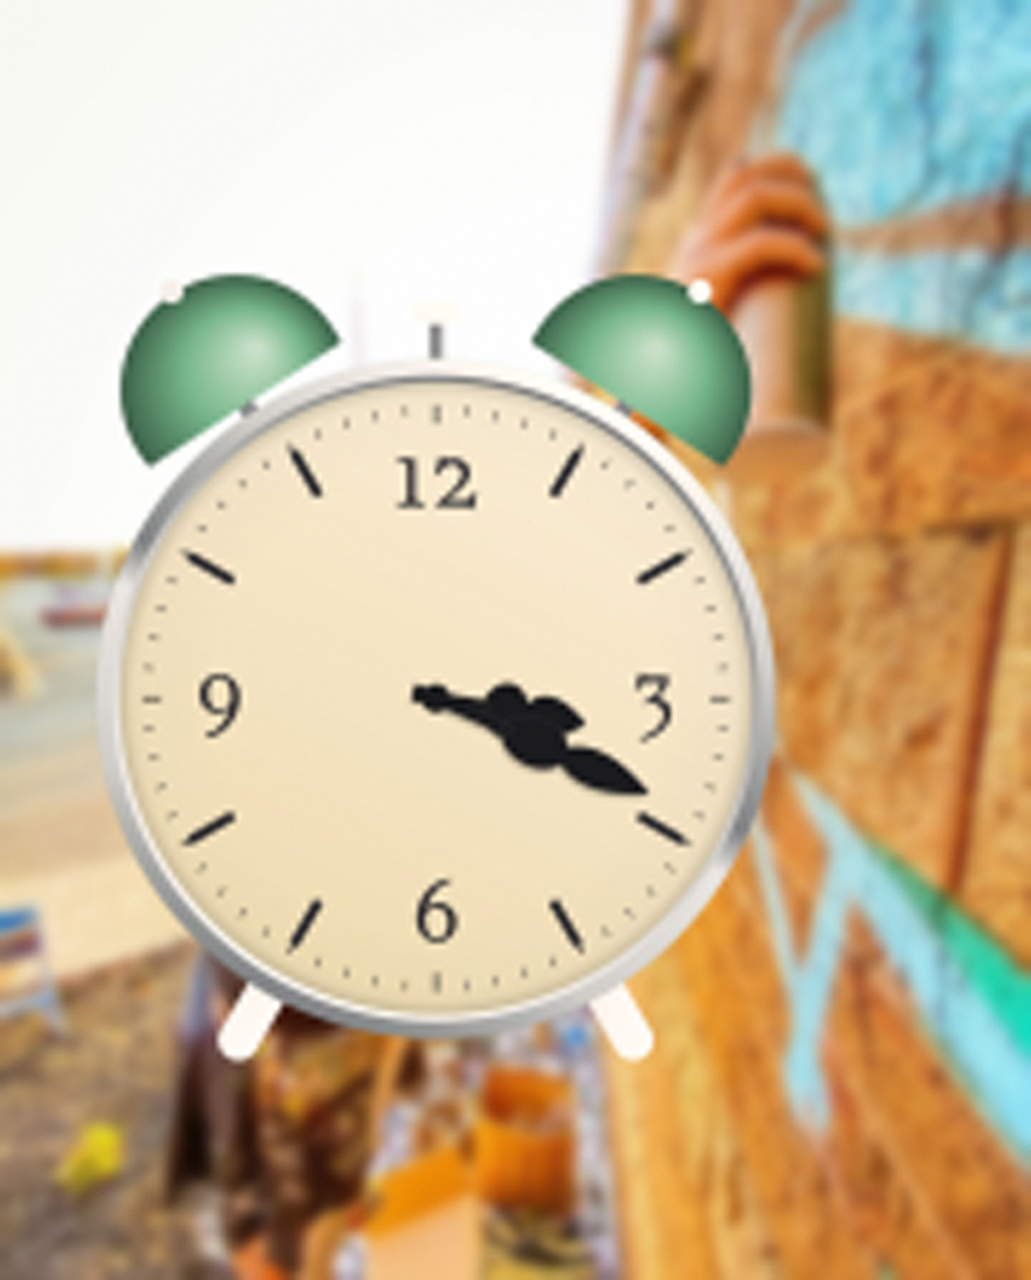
3h19
